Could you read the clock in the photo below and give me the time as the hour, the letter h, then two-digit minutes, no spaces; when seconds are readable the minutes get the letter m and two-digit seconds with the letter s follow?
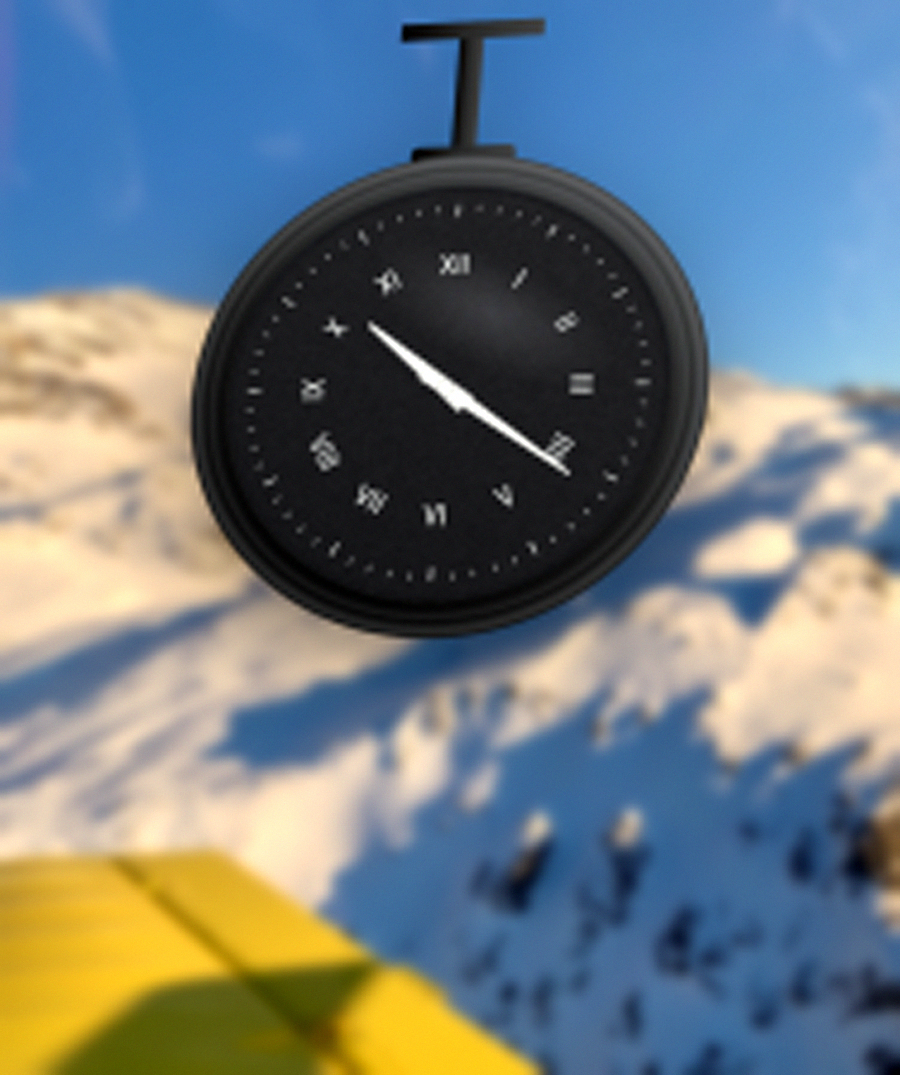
10h21
